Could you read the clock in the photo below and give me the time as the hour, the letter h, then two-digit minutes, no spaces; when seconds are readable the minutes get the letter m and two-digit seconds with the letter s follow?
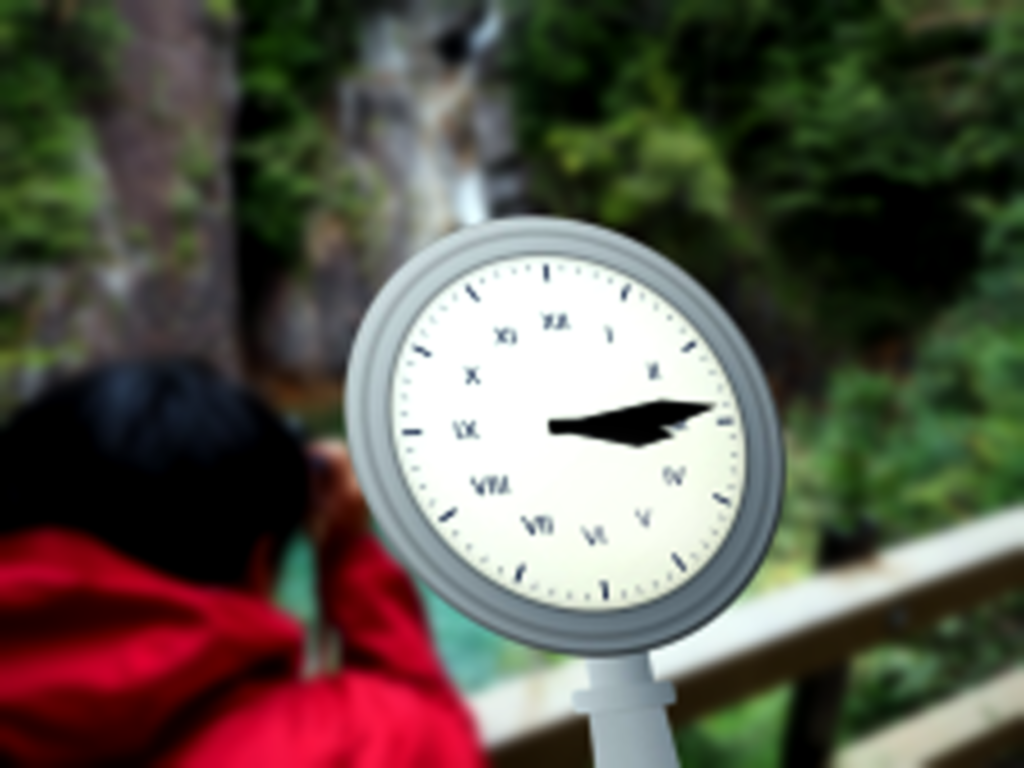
3h14
